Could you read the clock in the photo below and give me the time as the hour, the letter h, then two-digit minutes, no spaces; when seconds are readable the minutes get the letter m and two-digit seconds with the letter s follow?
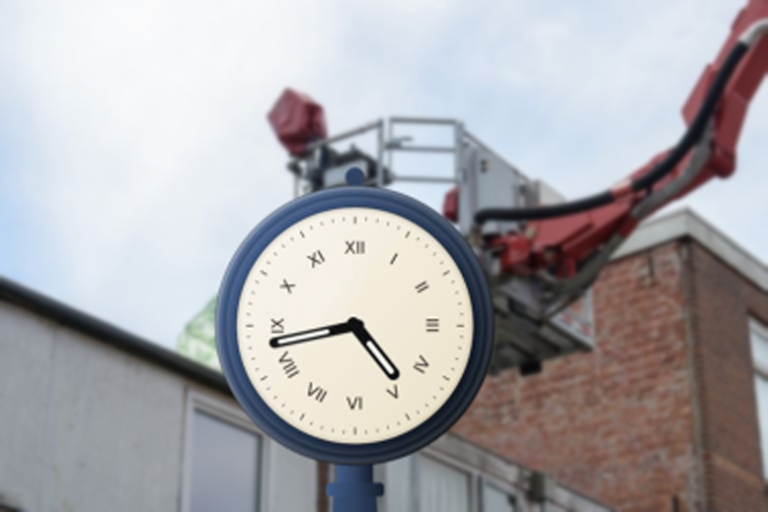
4h43
